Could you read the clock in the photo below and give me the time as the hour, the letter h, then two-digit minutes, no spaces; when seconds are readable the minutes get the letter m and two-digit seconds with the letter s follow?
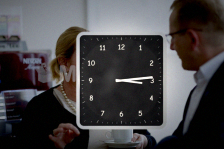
3h14
